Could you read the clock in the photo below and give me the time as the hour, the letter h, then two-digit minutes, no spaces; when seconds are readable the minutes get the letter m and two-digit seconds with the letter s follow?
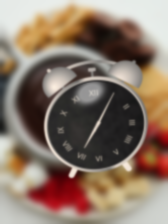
7h05
